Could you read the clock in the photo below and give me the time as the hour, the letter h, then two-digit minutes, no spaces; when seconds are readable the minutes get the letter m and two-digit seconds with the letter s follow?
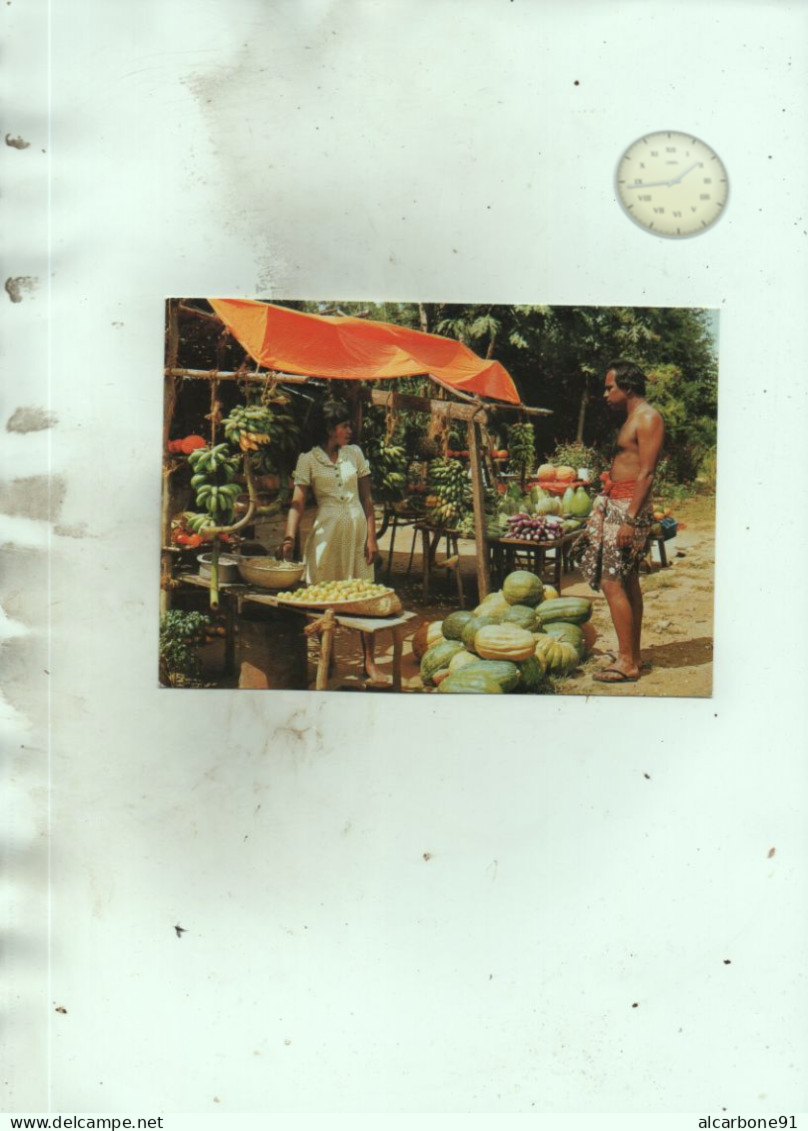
1h44
